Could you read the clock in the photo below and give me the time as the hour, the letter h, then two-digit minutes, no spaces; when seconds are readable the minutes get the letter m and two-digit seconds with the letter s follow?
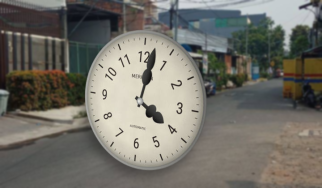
4h02
